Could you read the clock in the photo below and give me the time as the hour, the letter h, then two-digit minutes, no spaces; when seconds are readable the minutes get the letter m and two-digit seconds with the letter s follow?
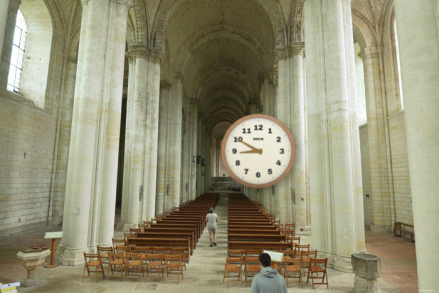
8h50
